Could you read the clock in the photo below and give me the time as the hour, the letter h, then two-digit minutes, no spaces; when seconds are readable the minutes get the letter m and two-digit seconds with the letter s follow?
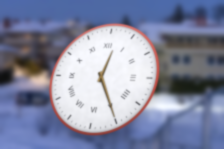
12h25
